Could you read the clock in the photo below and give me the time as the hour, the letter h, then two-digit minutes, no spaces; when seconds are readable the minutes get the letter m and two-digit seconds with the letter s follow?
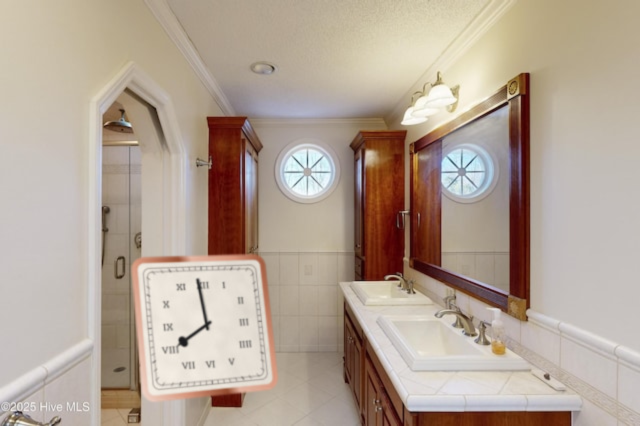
7h59
